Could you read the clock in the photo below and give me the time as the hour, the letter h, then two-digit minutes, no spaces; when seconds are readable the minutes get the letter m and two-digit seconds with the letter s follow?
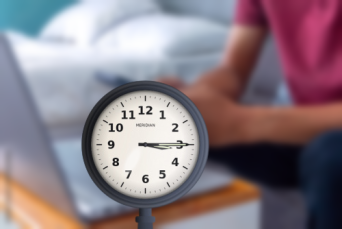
3h15
